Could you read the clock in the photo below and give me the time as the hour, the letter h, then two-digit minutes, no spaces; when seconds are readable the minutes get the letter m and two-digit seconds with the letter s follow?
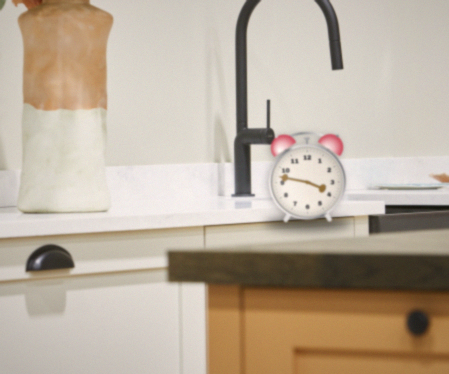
3h47
